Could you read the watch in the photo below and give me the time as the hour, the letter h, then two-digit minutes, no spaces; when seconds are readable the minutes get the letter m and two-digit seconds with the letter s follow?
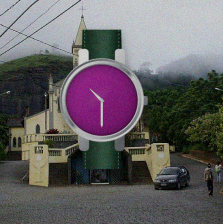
10h30
